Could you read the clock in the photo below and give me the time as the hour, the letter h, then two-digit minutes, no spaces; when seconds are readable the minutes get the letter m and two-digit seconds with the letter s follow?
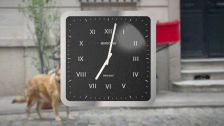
7h02
